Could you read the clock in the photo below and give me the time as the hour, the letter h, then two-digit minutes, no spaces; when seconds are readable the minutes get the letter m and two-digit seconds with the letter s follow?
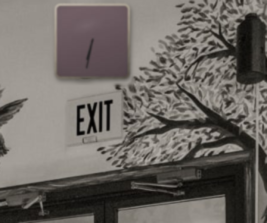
6h32
